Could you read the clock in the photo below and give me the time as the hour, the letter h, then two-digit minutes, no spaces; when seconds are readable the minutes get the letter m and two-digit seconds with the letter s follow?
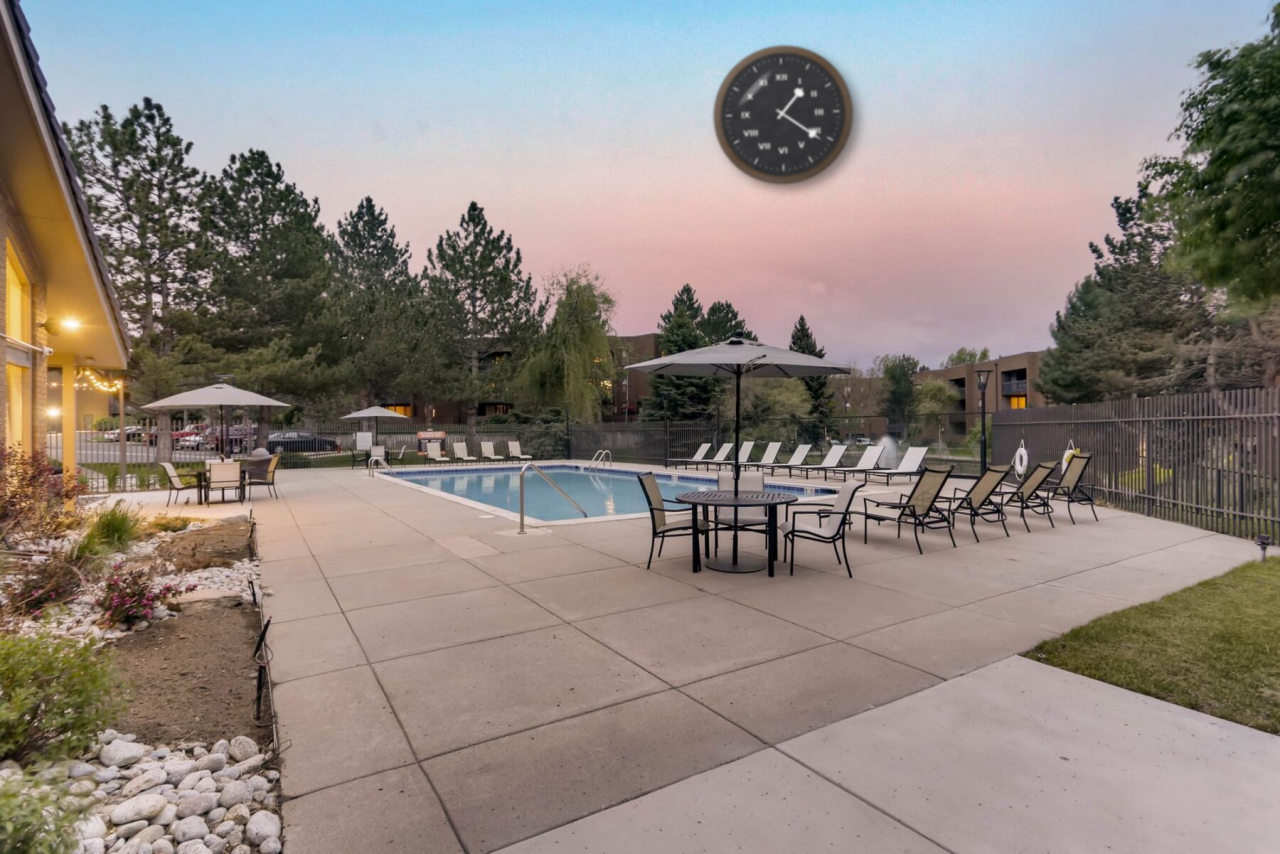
1h21
